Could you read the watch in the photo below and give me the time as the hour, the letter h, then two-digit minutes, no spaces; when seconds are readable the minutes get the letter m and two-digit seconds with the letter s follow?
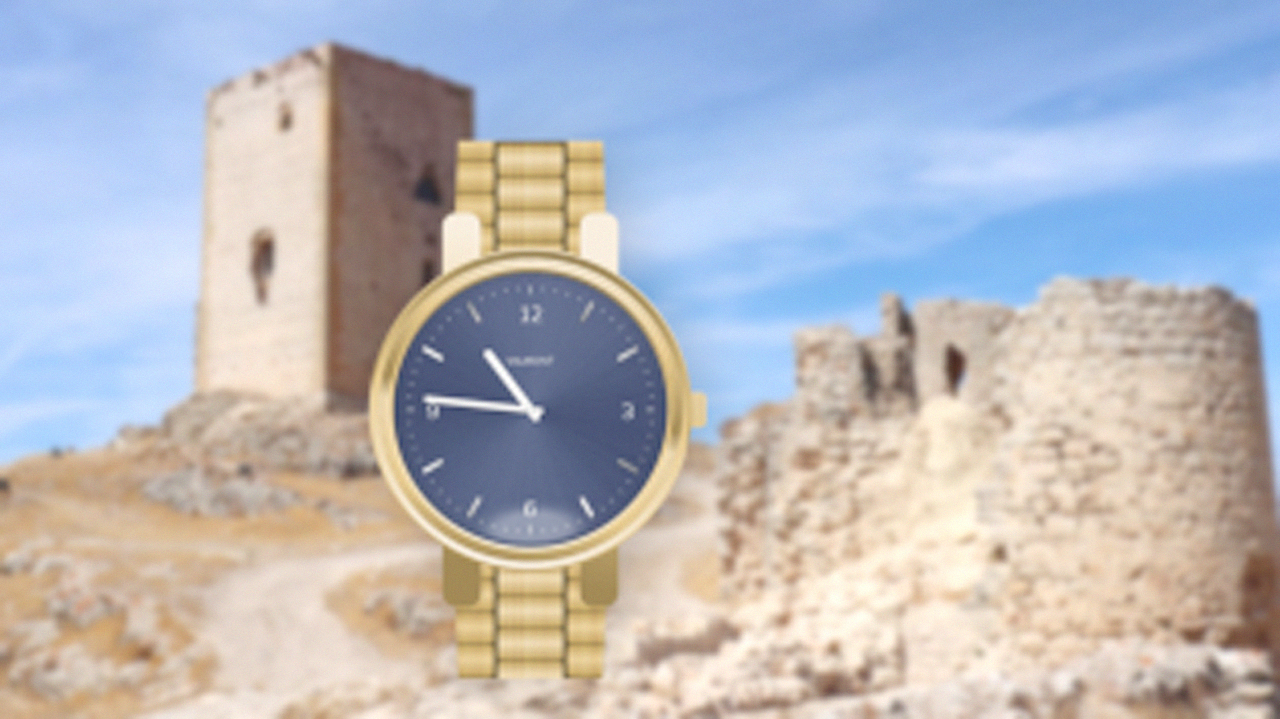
10h46
